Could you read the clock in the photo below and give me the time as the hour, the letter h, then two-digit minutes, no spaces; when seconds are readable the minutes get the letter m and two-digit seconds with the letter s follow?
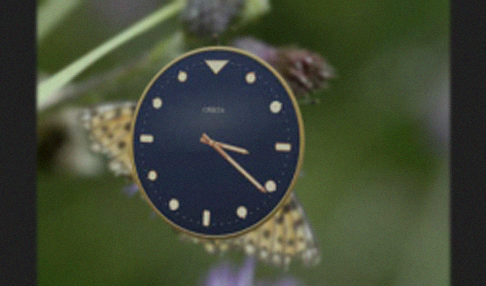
3h21
